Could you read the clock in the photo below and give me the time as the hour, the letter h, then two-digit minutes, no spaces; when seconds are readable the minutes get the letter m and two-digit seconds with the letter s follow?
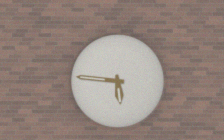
5h46
